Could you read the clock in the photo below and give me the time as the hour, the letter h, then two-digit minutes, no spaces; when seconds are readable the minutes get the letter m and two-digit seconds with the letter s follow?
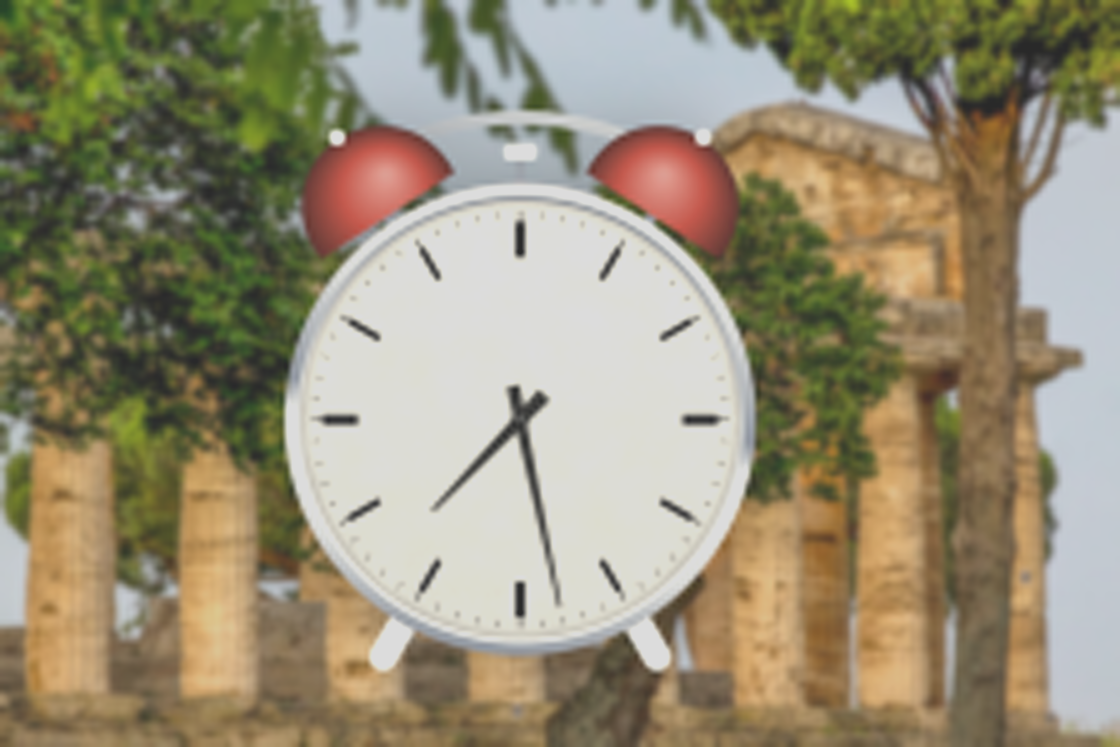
7h28
